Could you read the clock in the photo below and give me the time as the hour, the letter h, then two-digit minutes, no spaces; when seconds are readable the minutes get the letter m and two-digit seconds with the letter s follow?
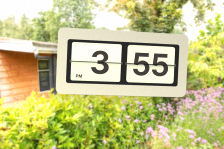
3h55
